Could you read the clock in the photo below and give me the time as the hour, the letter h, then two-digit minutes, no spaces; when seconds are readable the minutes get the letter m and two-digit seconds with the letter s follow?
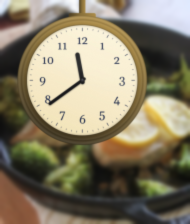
11h39
